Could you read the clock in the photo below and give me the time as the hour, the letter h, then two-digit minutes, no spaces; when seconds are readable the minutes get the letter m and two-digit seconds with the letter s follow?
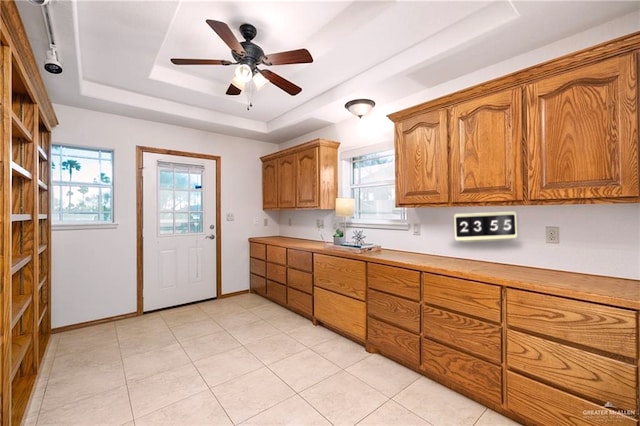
23h55
